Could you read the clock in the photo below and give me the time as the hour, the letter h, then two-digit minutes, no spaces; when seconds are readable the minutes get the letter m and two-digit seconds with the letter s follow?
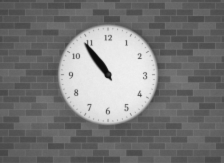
10h54
